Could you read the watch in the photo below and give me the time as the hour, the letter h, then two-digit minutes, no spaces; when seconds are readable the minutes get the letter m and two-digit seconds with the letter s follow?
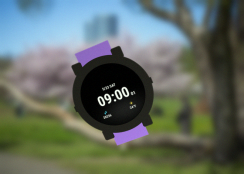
9h00
